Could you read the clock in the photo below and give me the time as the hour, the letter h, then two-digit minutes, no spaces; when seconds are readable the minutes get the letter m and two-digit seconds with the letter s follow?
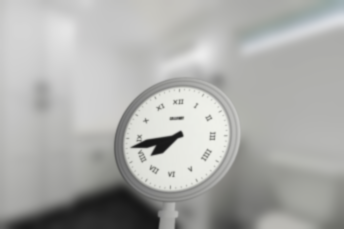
7h43
